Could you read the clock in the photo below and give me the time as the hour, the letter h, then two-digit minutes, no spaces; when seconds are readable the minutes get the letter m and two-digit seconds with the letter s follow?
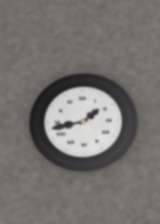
1h43
